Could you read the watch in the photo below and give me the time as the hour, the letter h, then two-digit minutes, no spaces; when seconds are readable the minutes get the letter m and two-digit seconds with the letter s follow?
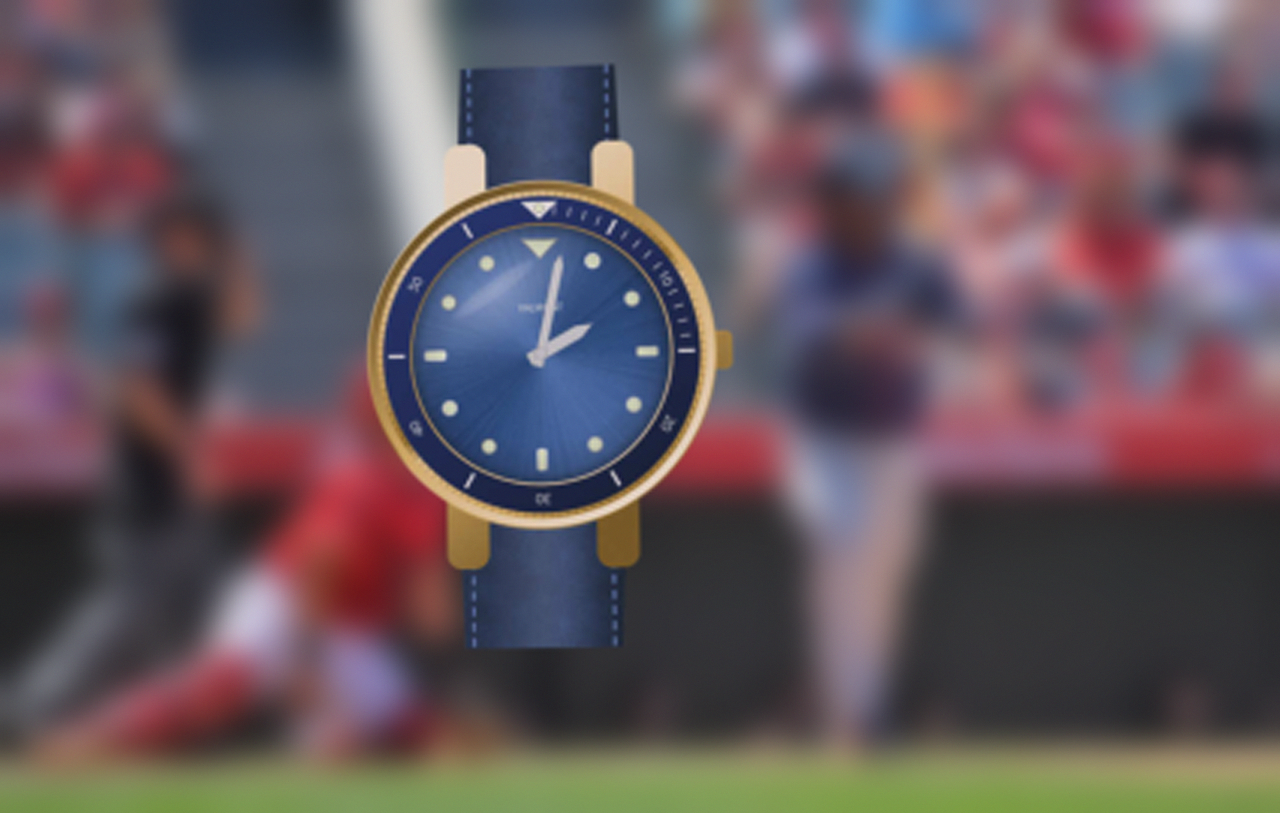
2h02
